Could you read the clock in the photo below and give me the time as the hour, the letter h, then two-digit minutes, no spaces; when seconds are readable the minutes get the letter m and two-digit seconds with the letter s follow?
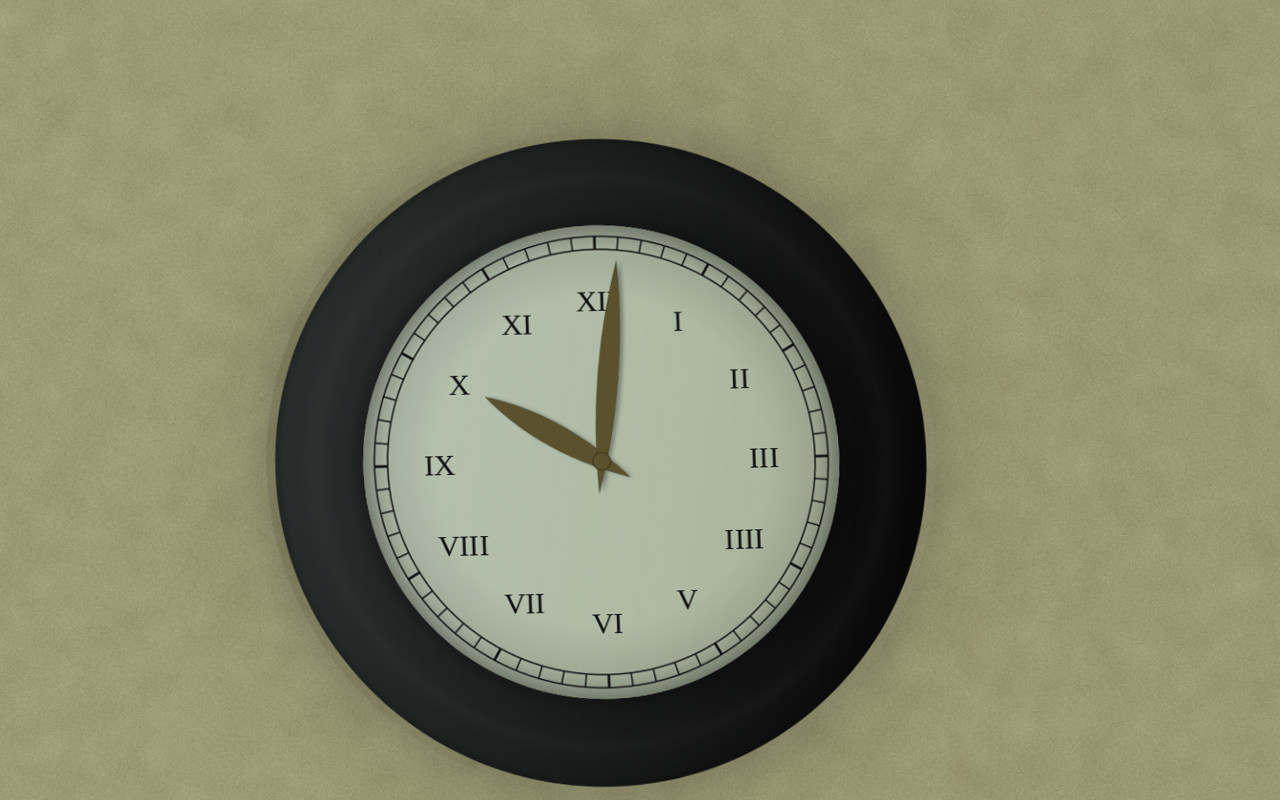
10h01
